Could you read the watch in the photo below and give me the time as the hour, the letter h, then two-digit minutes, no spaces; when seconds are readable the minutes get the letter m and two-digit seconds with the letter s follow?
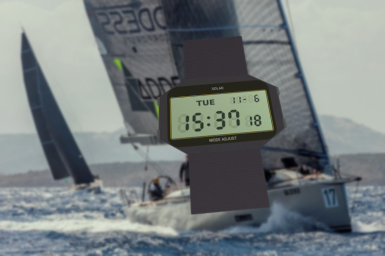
15h37m18s
